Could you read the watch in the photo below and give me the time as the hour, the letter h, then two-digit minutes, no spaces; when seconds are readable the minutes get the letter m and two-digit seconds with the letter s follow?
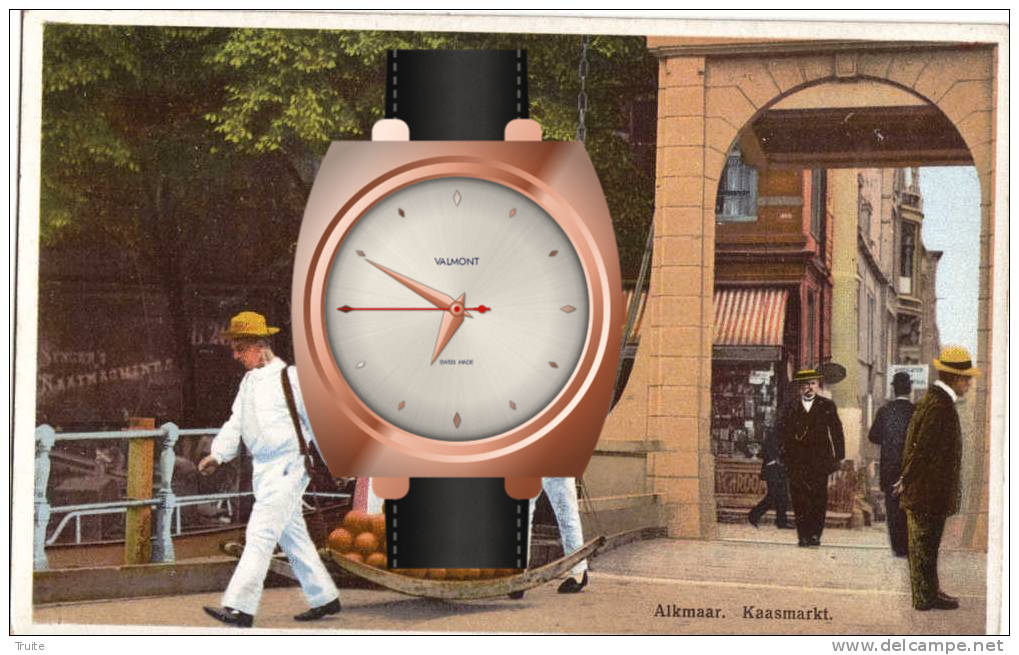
6h49m45s
